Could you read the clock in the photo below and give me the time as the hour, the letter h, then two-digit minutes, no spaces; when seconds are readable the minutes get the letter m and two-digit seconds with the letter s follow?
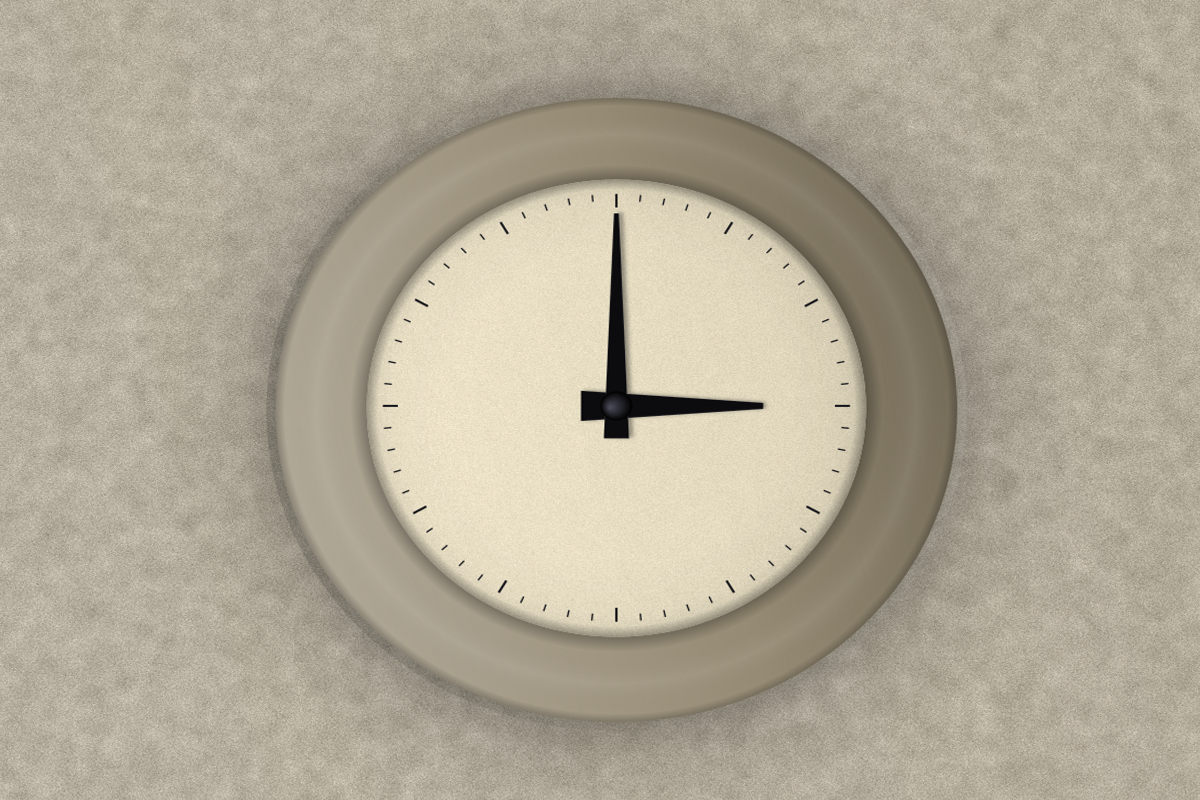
3h00
